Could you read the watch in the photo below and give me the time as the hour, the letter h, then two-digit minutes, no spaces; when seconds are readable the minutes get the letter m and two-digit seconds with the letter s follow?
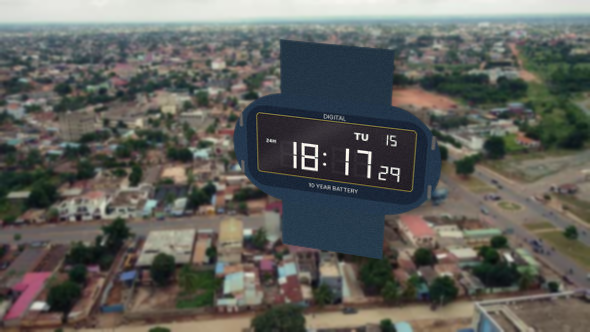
18h17m29s
